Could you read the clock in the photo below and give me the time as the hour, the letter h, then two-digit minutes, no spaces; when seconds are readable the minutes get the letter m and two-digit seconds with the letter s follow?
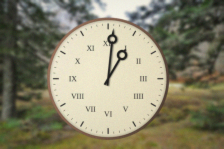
1h01
